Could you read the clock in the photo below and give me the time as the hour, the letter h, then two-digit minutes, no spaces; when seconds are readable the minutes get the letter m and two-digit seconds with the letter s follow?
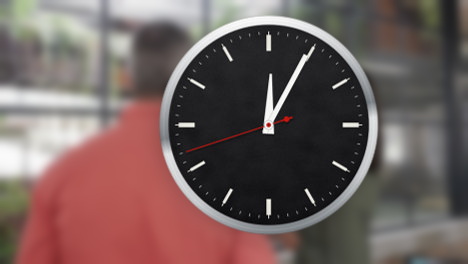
12h04m42s
